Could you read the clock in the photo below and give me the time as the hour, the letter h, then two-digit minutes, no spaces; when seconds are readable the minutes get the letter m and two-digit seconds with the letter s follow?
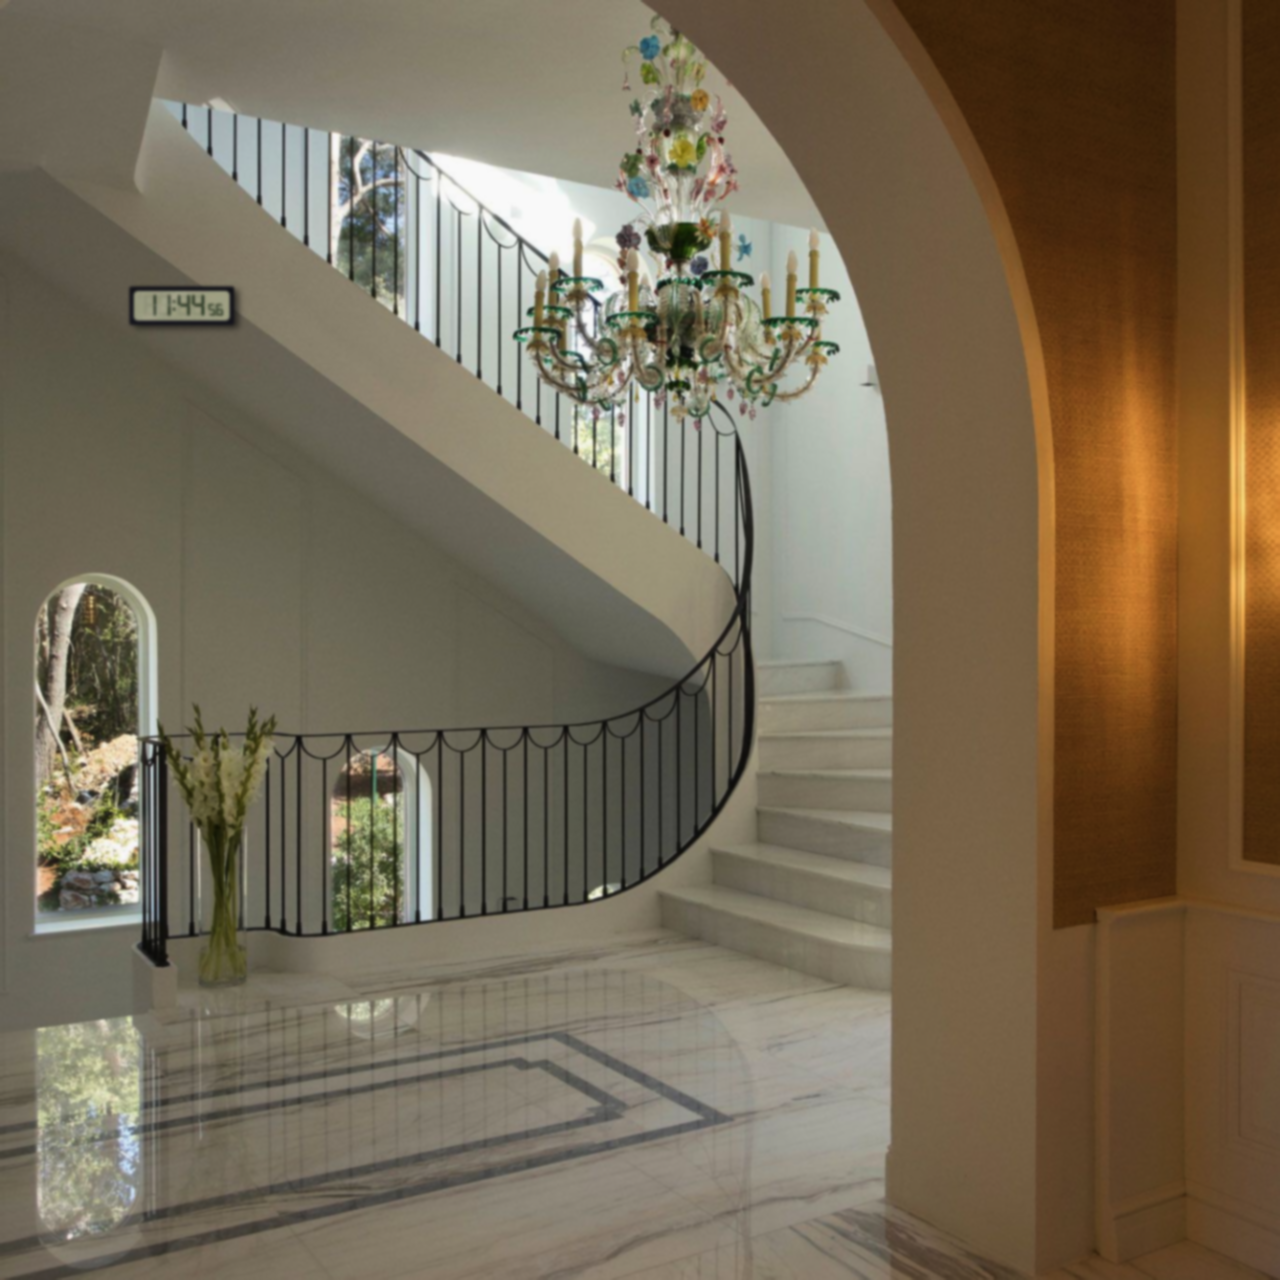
11h44
